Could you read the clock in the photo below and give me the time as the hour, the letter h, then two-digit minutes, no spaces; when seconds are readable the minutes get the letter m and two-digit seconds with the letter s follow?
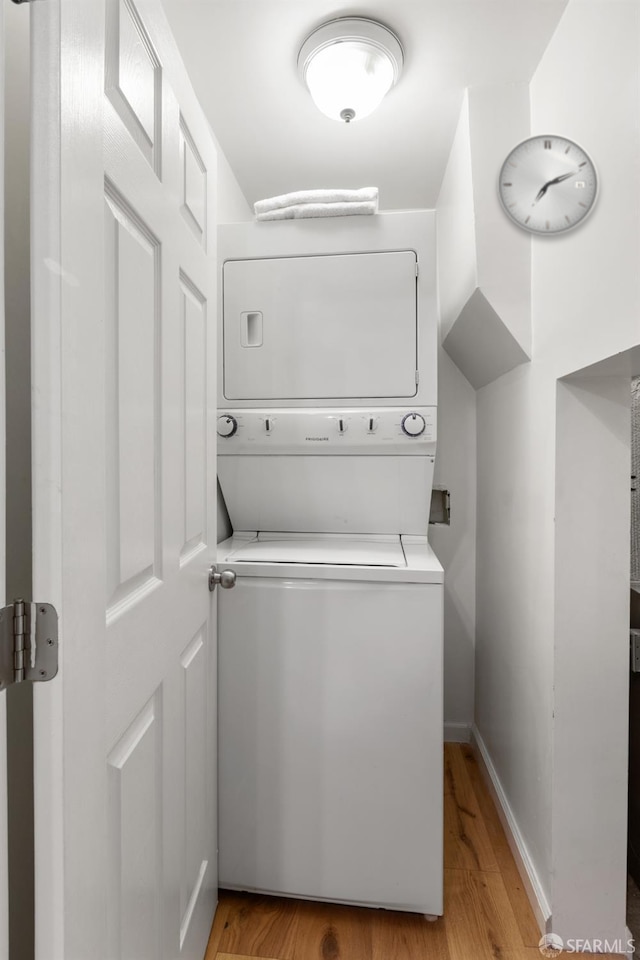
7h11
